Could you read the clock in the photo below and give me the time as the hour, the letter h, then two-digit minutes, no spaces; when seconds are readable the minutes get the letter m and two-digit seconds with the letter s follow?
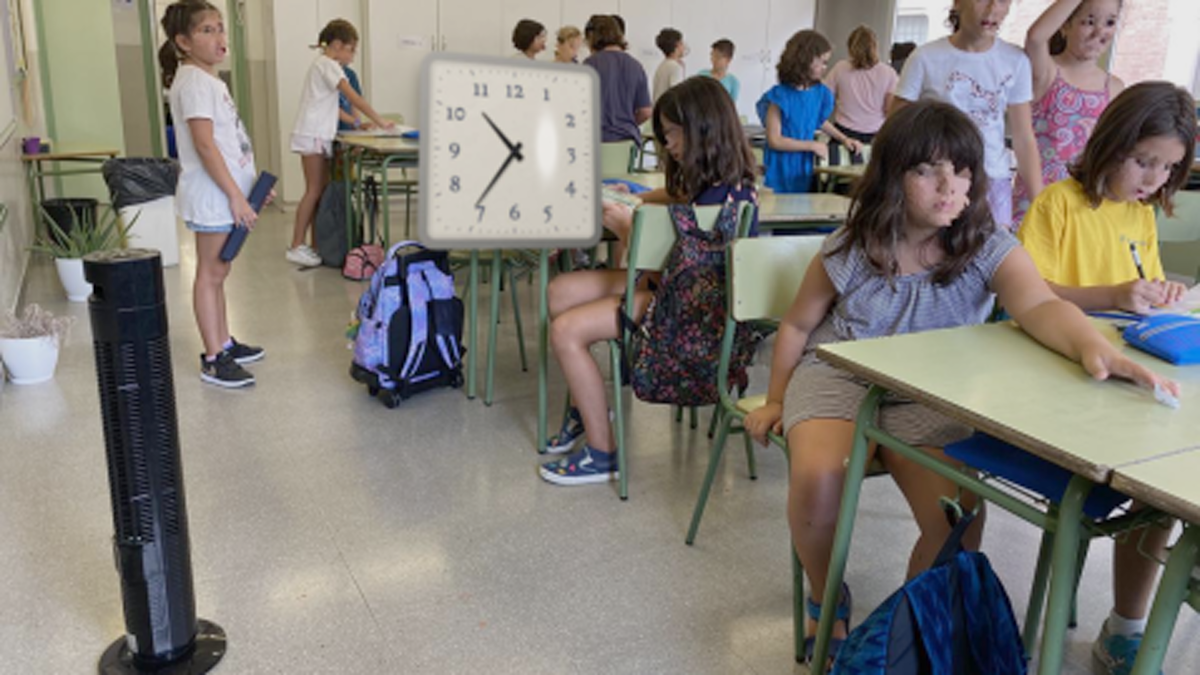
10h36
